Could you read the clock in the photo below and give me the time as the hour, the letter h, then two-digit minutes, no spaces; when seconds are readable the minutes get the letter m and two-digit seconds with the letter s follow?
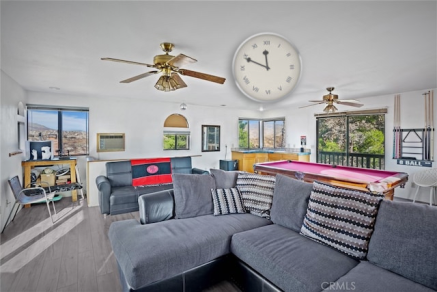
11h49
